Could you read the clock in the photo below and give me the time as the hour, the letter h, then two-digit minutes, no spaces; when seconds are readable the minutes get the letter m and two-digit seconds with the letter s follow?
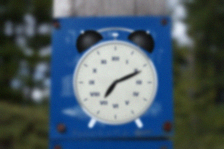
7h11
